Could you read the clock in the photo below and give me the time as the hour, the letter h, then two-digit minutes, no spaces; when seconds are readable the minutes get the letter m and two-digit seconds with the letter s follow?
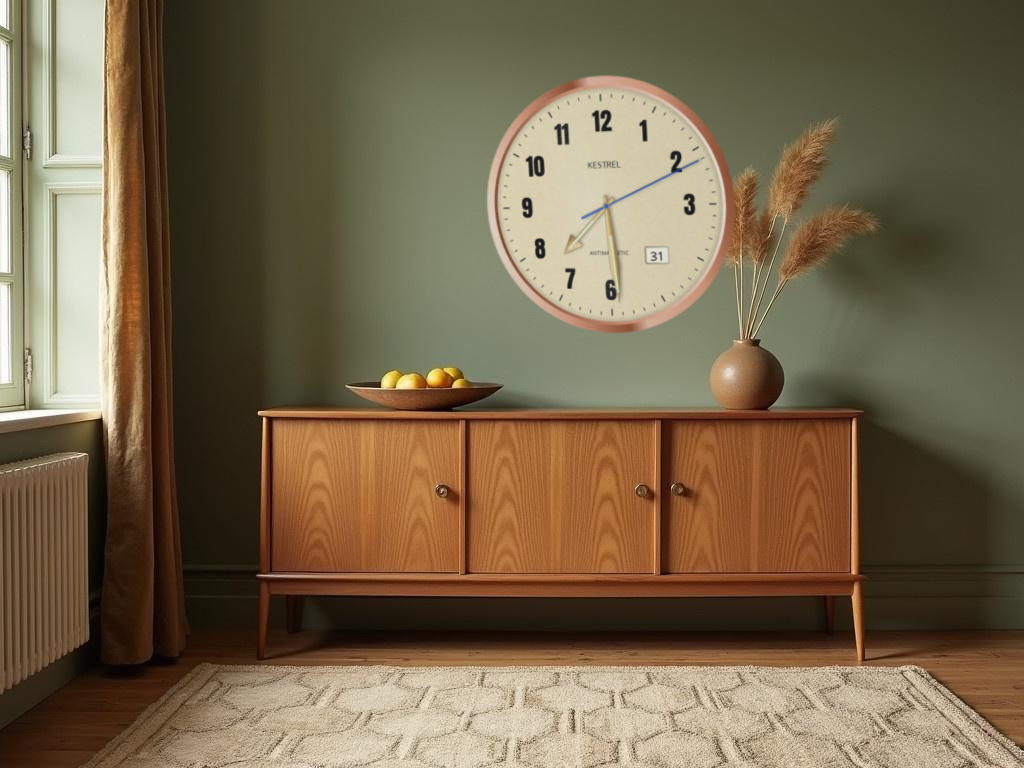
7h29m11s
